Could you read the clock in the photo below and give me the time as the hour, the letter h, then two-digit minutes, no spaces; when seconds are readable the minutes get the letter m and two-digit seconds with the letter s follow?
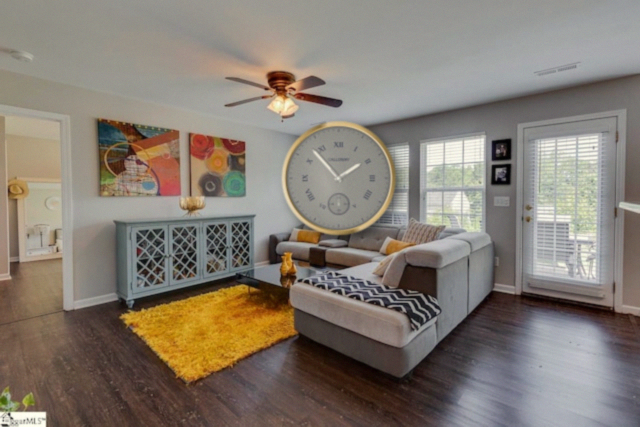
1h53
